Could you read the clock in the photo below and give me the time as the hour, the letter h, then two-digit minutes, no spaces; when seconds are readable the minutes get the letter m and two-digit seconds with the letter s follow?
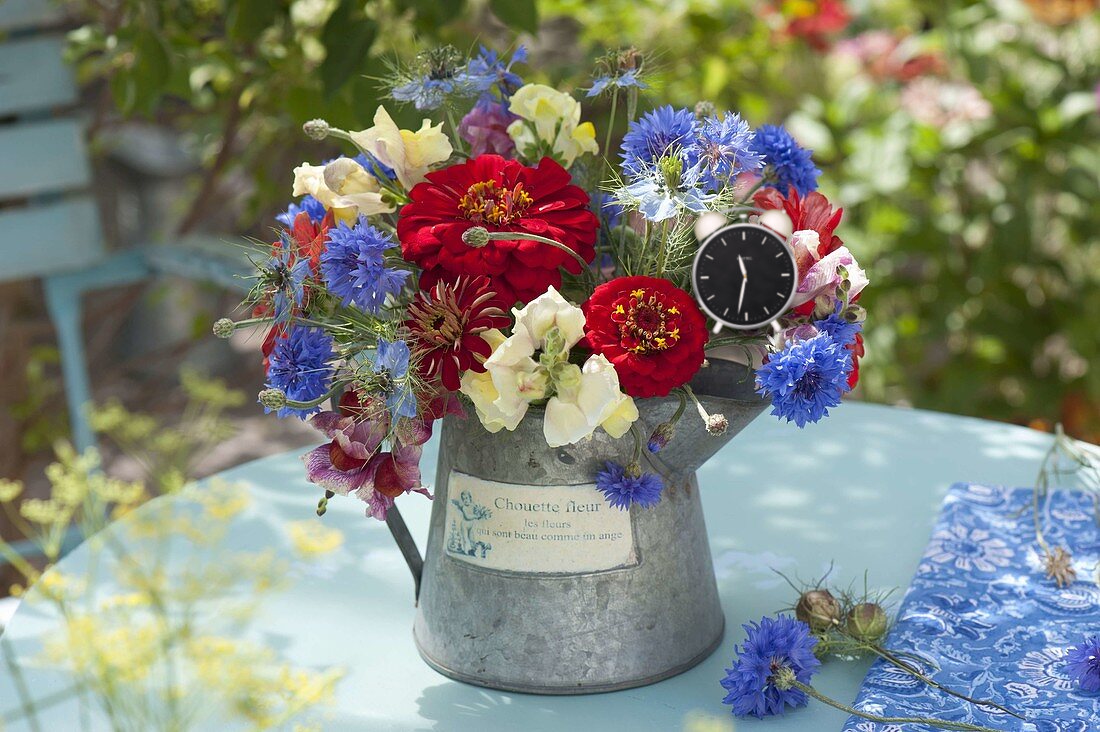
11h32
